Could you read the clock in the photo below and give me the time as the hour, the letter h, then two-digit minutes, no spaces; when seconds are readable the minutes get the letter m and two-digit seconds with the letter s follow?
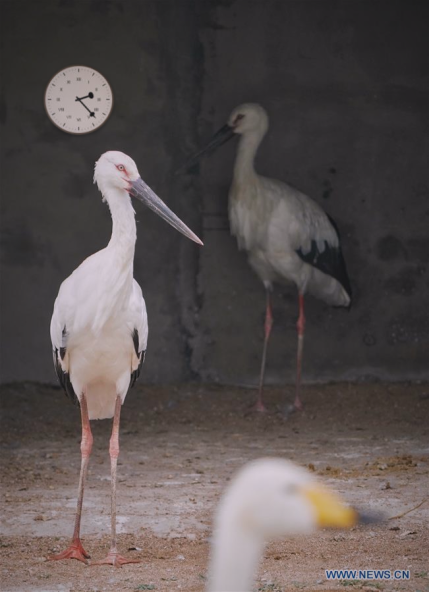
2h23
